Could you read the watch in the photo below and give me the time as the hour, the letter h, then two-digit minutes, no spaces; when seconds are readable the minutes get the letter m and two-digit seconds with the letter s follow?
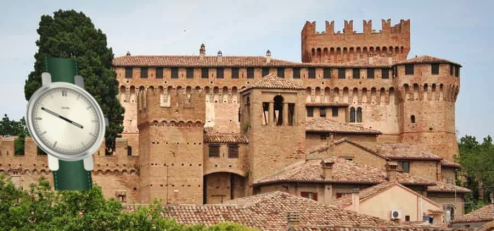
3h49
